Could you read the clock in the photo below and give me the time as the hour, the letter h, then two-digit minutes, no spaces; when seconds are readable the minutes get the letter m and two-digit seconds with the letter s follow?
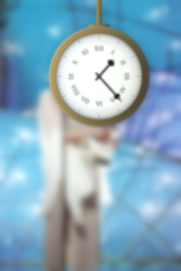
1h23
